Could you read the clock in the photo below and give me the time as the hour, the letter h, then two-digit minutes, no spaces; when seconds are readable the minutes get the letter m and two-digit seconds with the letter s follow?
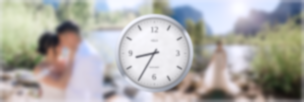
8h35
